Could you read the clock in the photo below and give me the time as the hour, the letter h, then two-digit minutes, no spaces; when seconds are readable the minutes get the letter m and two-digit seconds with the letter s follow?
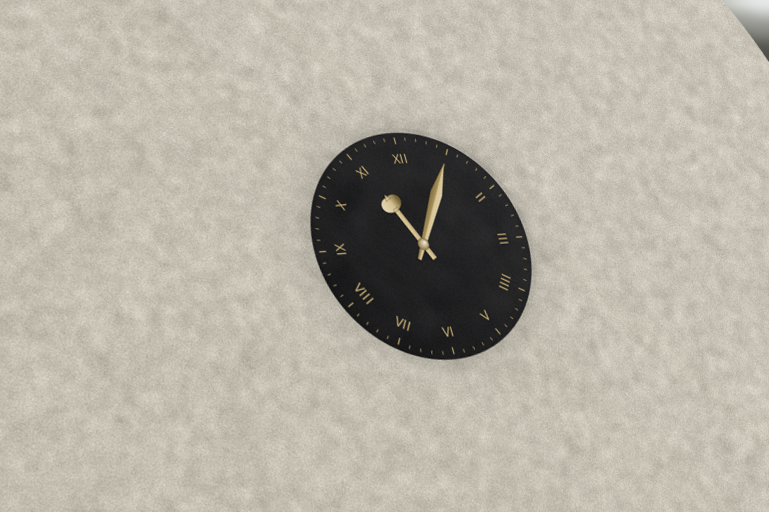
11h05
